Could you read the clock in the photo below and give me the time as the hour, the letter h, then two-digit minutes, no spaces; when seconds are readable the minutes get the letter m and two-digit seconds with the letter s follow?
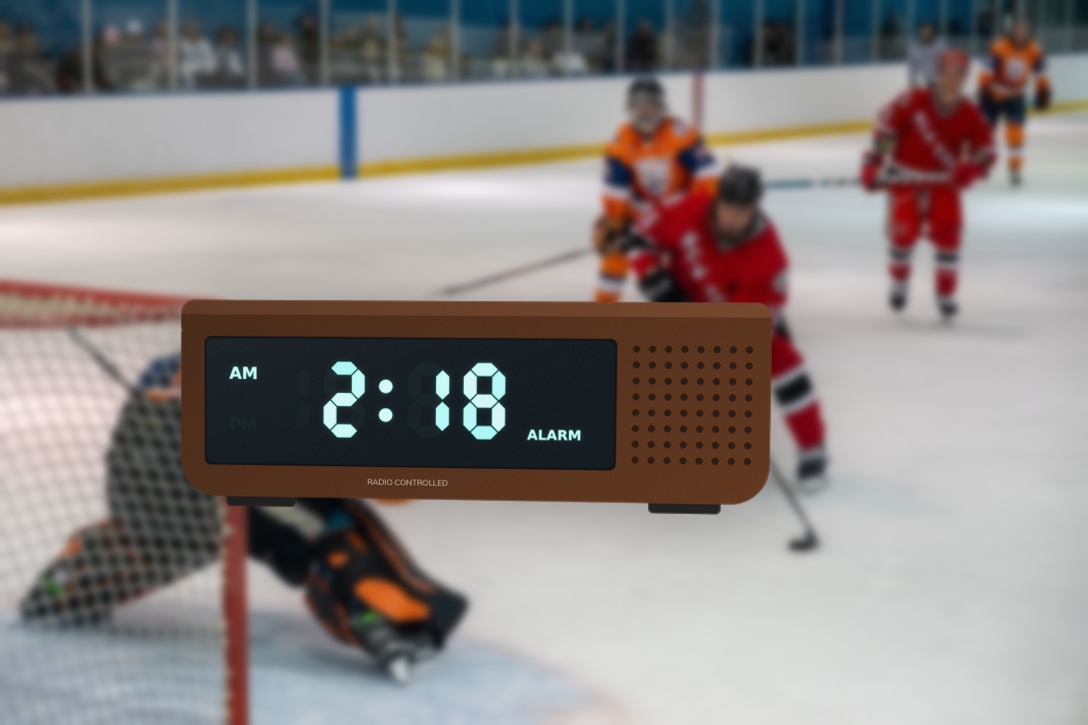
2h18
